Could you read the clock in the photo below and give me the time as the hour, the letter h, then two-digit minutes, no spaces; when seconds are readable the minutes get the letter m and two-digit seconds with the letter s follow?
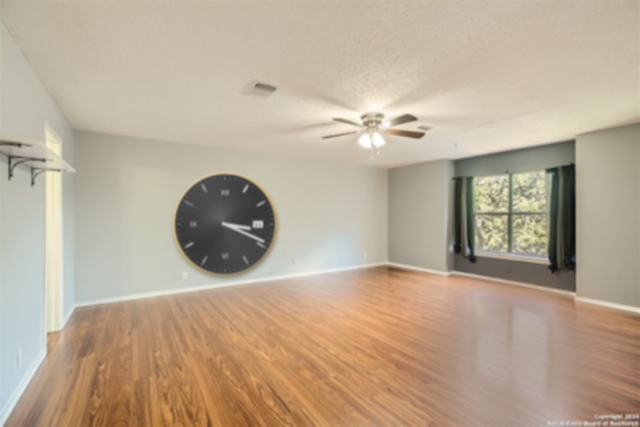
3h19
